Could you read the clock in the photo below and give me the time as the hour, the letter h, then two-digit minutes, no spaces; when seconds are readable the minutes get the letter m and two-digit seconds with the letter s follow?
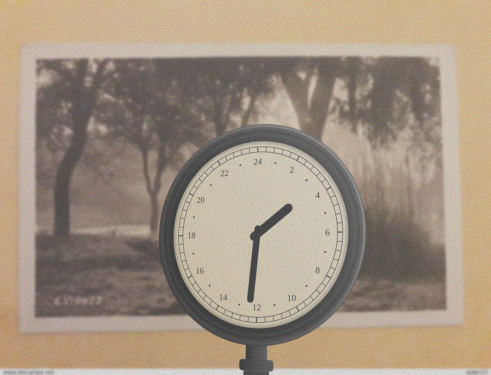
3h31
